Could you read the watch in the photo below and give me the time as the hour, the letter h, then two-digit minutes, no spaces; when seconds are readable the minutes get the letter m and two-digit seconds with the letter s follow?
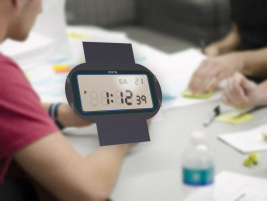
1h12m39s
